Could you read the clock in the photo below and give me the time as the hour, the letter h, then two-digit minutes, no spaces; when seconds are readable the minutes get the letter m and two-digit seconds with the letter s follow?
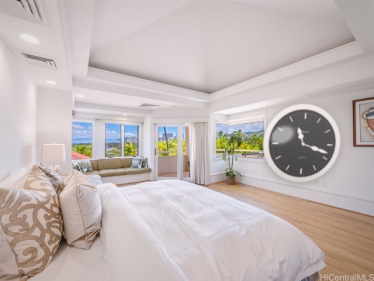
11h18
